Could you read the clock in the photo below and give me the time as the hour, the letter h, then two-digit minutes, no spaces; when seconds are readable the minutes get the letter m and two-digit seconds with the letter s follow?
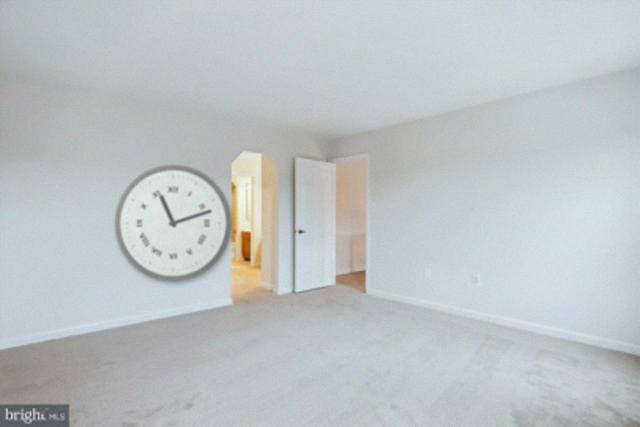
11h12
